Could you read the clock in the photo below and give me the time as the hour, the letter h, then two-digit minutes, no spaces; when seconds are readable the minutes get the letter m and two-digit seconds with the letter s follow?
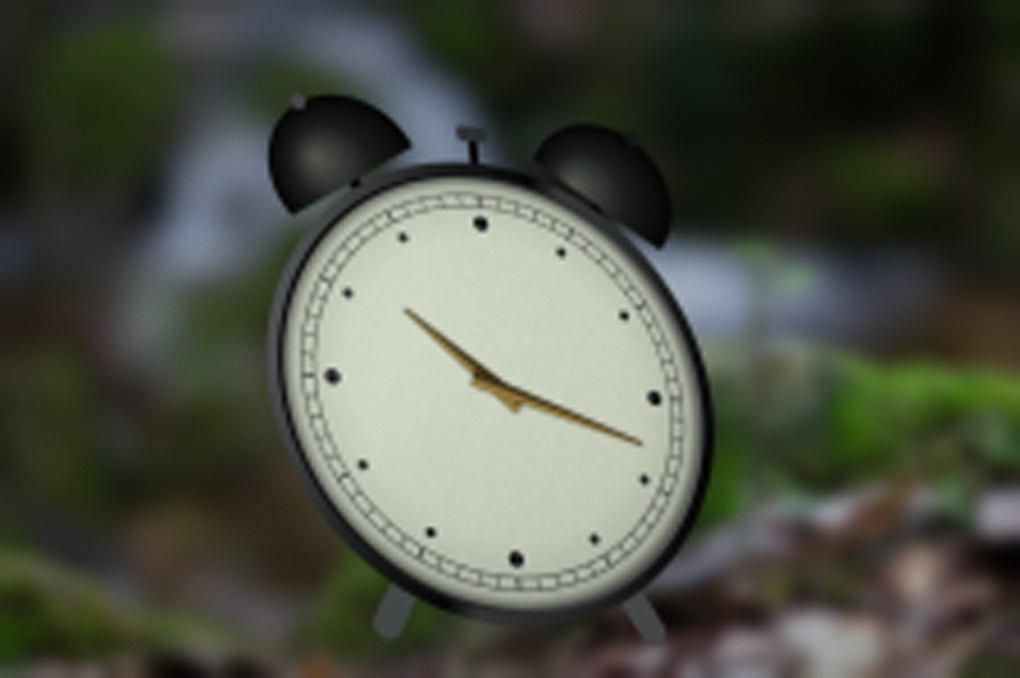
10h18
